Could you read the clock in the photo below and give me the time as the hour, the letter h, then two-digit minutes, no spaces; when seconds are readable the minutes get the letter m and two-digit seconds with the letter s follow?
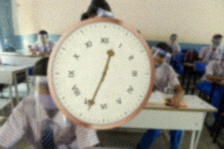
12h34
